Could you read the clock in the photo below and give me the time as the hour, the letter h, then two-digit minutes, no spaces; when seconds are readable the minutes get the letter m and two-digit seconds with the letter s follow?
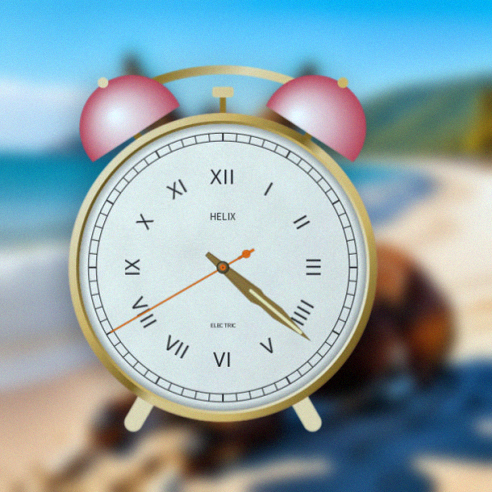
4h21m40s
